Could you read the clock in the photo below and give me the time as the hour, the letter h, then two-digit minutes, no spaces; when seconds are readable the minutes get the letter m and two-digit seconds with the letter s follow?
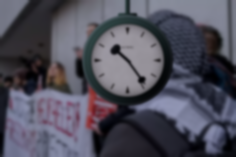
10h24
